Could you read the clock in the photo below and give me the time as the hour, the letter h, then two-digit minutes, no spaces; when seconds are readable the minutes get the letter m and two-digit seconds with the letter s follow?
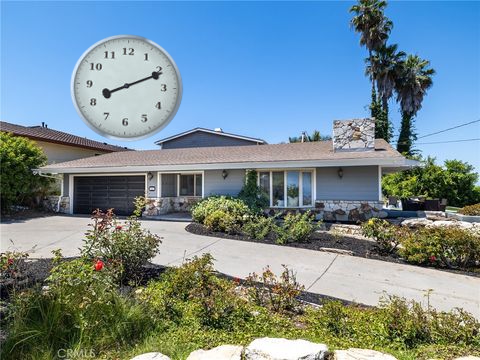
8h11
